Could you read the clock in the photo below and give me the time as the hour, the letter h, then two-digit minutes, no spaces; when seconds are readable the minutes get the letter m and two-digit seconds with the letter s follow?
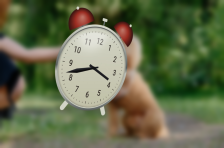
3h42
